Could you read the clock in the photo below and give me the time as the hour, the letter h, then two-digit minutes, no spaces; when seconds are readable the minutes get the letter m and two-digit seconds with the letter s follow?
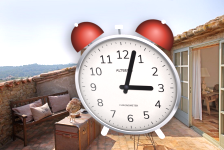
3h03
